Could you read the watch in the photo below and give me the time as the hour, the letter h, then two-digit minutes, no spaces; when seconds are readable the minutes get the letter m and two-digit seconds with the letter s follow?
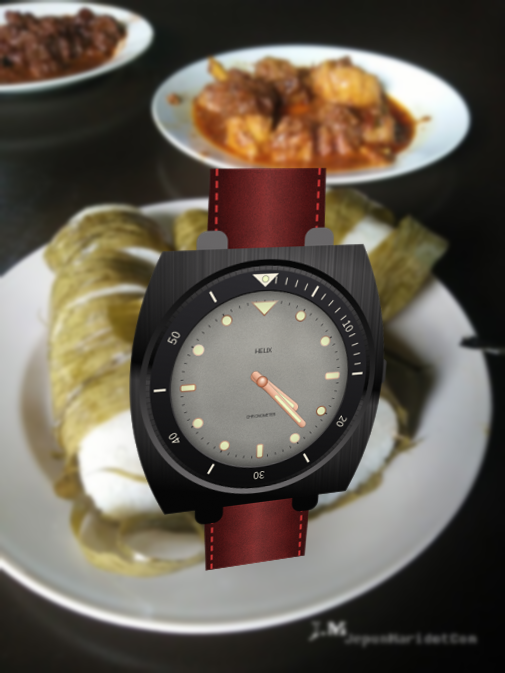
4h23
